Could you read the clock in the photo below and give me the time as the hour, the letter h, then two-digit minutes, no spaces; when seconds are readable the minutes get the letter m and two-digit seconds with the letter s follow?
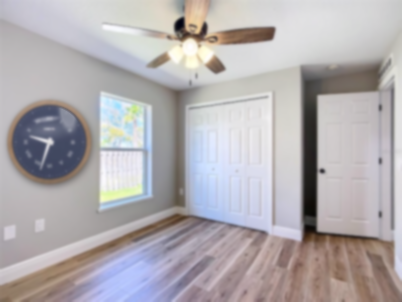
9h33
